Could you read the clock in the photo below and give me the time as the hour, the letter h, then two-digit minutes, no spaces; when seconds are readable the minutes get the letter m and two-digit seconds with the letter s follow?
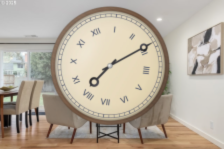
8h14
